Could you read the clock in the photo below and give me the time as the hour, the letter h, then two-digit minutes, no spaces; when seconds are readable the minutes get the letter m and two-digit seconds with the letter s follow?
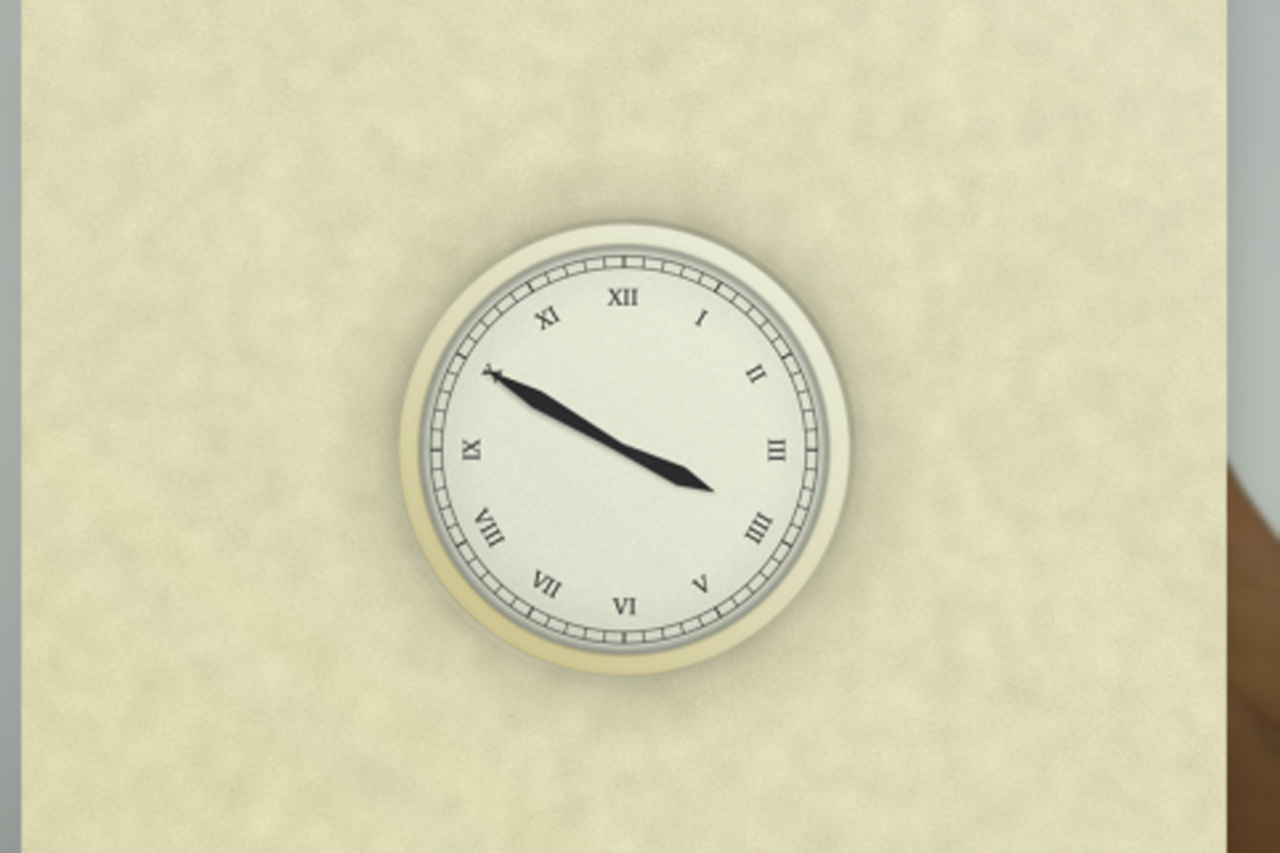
3h50
